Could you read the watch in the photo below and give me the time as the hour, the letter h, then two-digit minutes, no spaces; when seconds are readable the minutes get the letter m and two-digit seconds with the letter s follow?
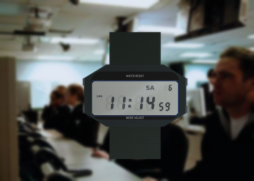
11h14m59s
